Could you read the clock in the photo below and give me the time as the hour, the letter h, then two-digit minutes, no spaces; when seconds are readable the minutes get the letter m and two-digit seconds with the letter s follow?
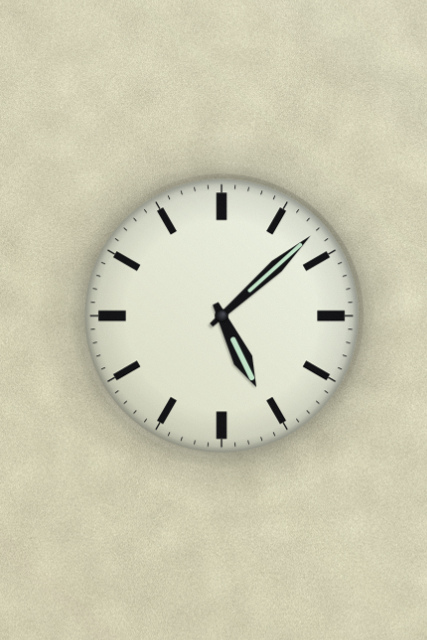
5h08
